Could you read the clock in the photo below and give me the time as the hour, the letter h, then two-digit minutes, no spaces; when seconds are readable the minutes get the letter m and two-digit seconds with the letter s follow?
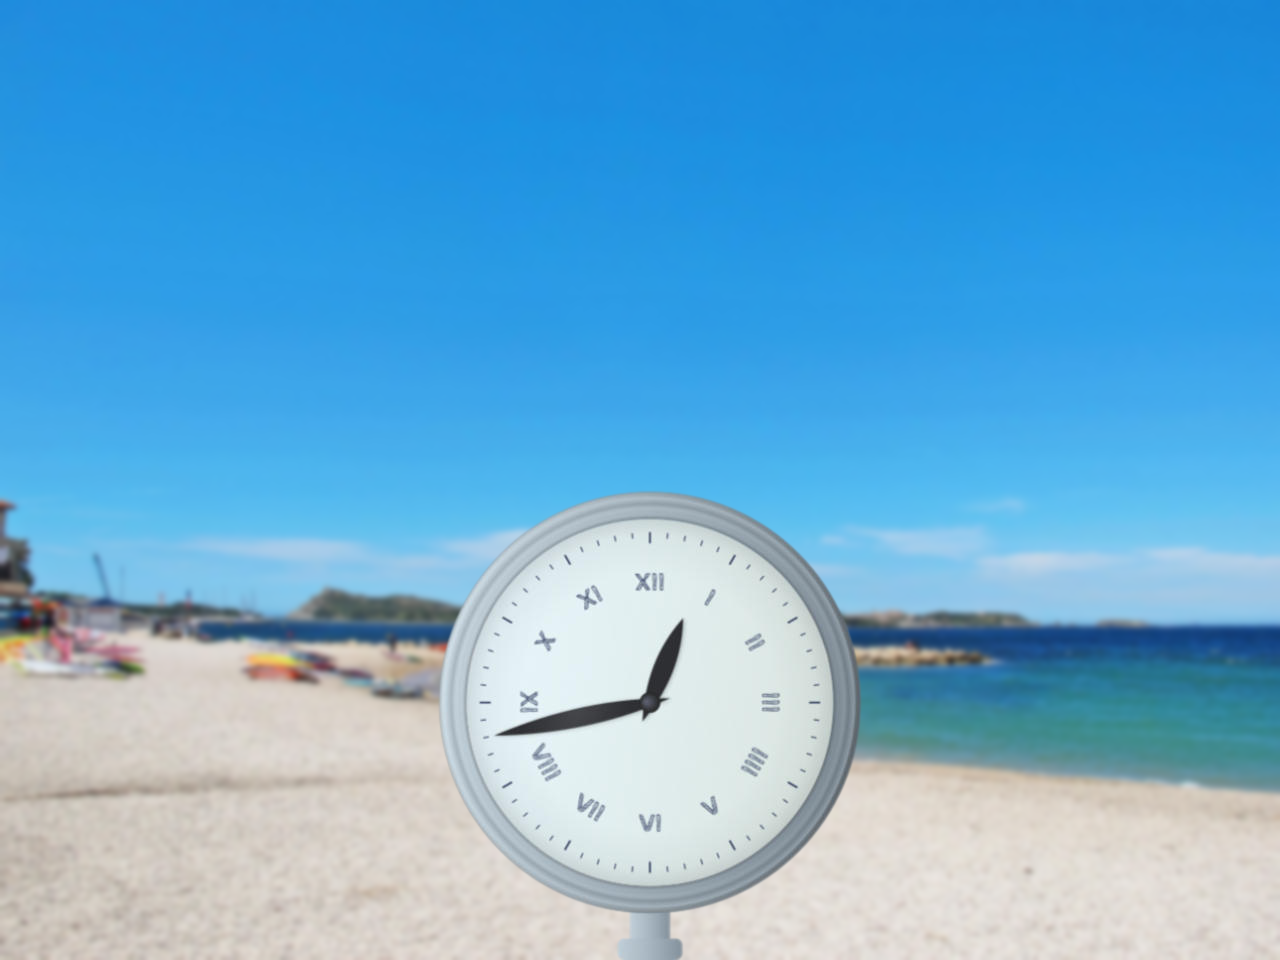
12h43
